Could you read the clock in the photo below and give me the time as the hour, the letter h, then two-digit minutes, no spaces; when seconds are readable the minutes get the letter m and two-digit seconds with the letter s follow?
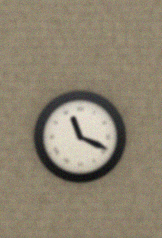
11h19
